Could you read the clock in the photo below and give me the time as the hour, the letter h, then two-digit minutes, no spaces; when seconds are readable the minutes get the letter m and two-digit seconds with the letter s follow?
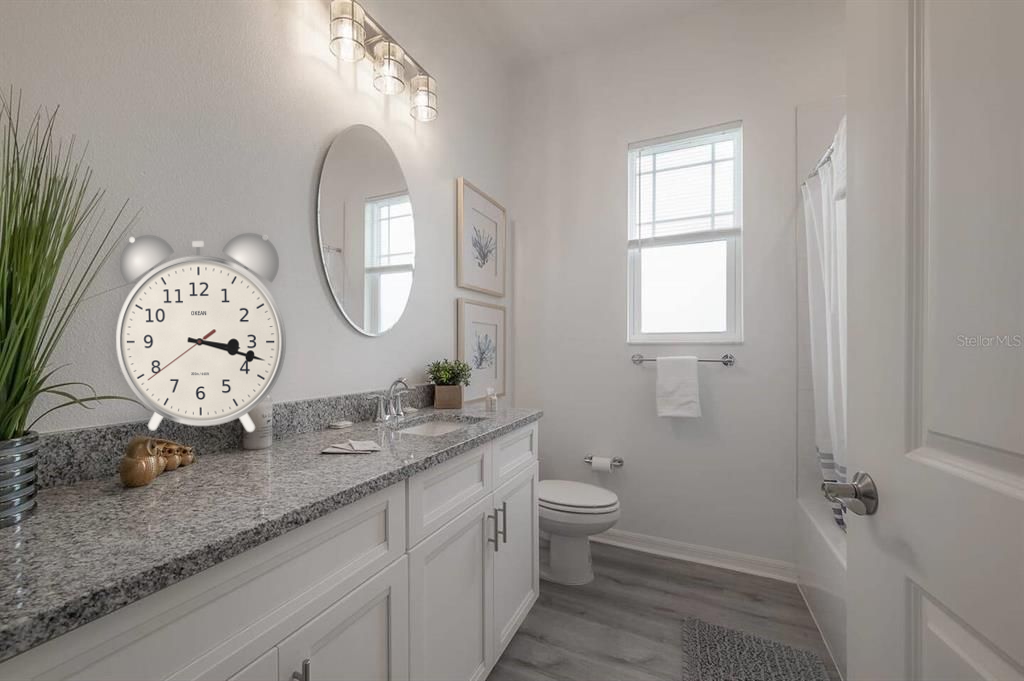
3h17m39s
